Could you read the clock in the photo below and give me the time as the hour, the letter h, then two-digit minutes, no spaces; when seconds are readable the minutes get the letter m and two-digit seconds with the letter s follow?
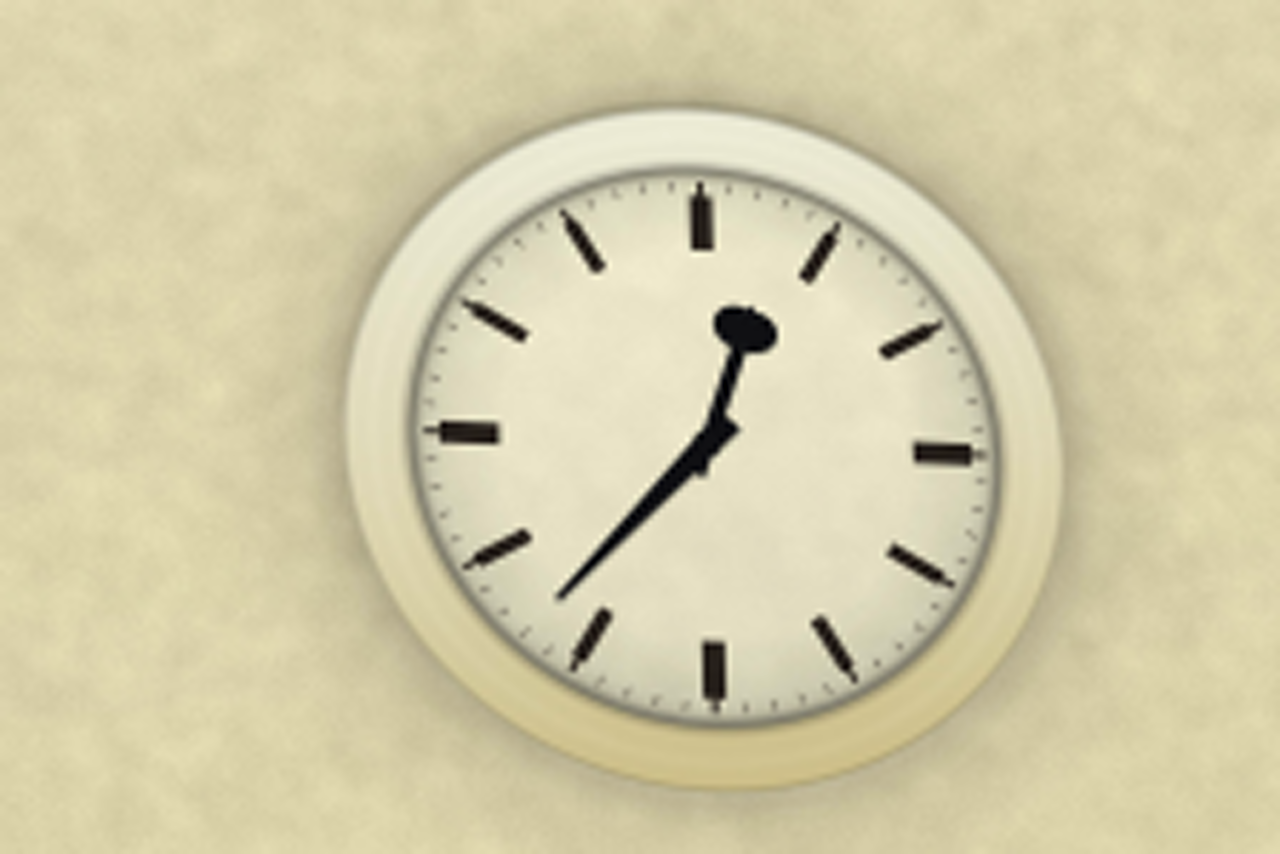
12h37
